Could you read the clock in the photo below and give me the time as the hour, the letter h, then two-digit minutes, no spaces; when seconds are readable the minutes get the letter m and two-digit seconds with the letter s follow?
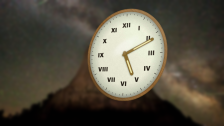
5h11
